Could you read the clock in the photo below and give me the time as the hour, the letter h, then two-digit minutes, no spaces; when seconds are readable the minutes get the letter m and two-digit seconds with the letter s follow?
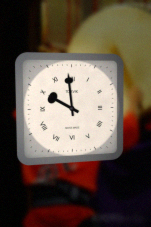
9h59
